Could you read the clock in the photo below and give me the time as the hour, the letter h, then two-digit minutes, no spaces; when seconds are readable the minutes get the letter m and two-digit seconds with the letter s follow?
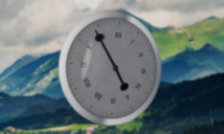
4h54
